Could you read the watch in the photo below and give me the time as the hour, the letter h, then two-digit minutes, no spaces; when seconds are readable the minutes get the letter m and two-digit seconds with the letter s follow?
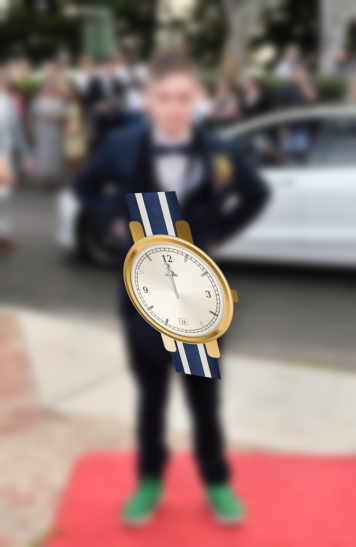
11h59
